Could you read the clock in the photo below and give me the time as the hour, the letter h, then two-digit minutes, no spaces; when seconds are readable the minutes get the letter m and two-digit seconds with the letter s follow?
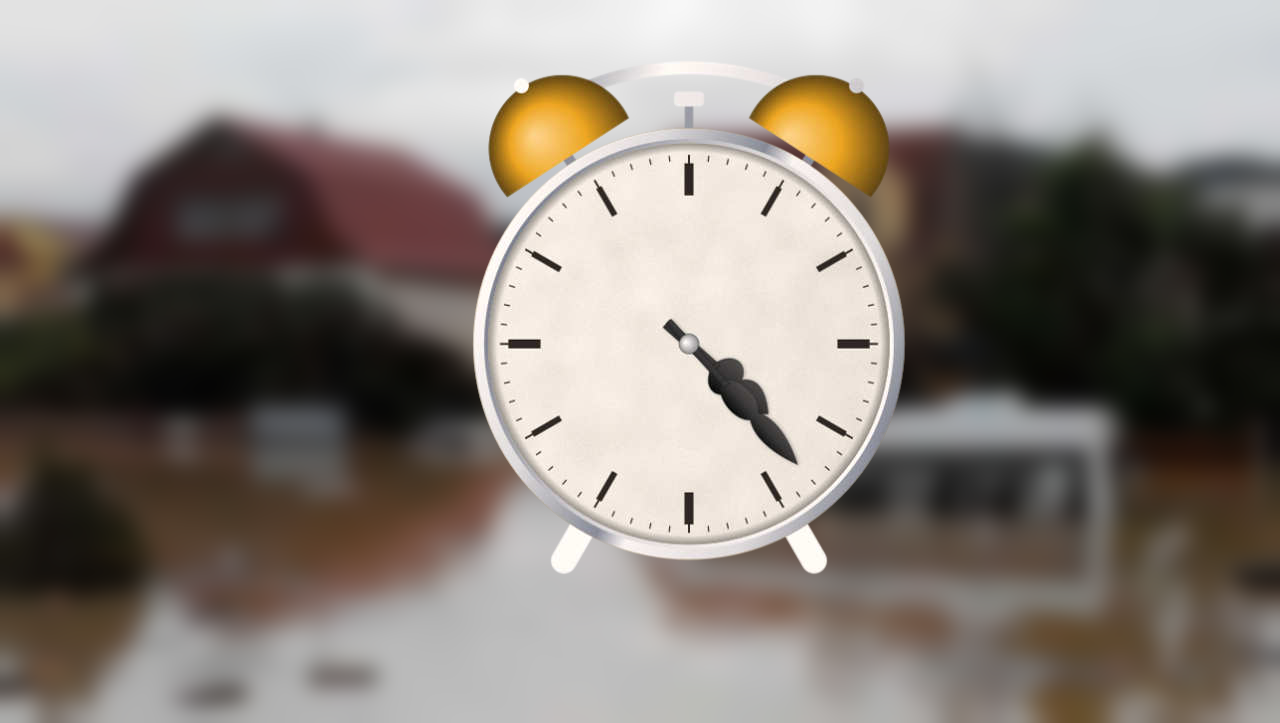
4h23
